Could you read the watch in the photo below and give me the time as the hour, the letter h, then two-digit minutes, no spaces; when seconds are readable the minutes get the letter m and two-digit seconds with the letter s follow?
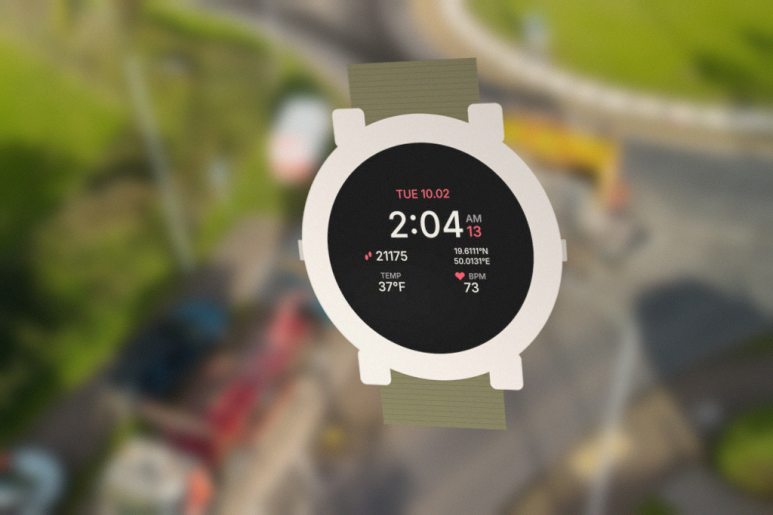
2h04m13s
